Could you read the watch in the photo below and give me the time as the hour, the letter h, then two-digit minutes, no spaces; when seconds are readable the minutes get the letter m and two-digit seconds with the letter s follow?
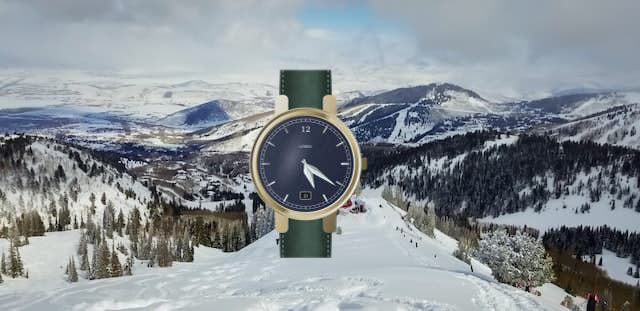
5h21
